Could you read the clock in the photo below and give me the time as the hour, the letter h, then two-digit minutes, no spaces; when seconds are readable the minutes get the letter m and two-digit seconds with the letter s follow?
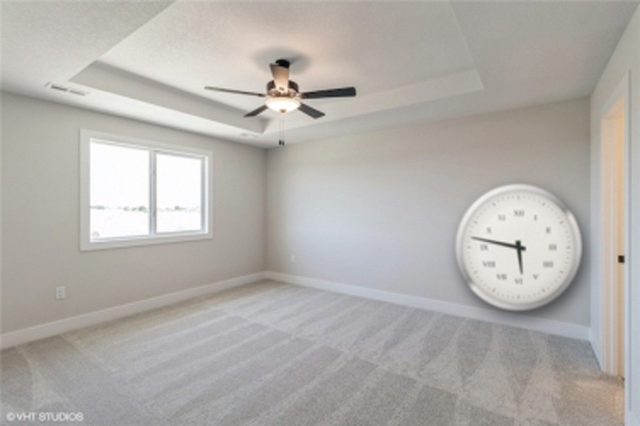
5h47
